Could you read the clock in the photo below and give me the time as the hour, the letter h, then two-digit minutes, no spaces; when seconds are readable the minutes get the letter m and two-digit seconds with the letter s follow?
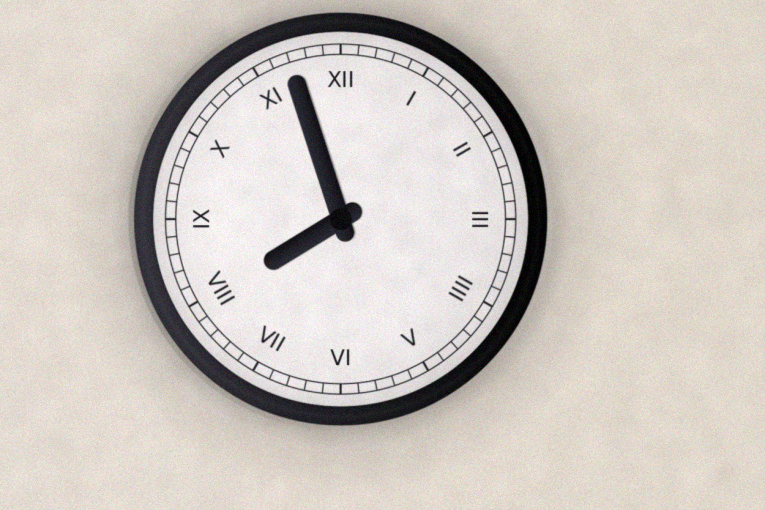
7h57
